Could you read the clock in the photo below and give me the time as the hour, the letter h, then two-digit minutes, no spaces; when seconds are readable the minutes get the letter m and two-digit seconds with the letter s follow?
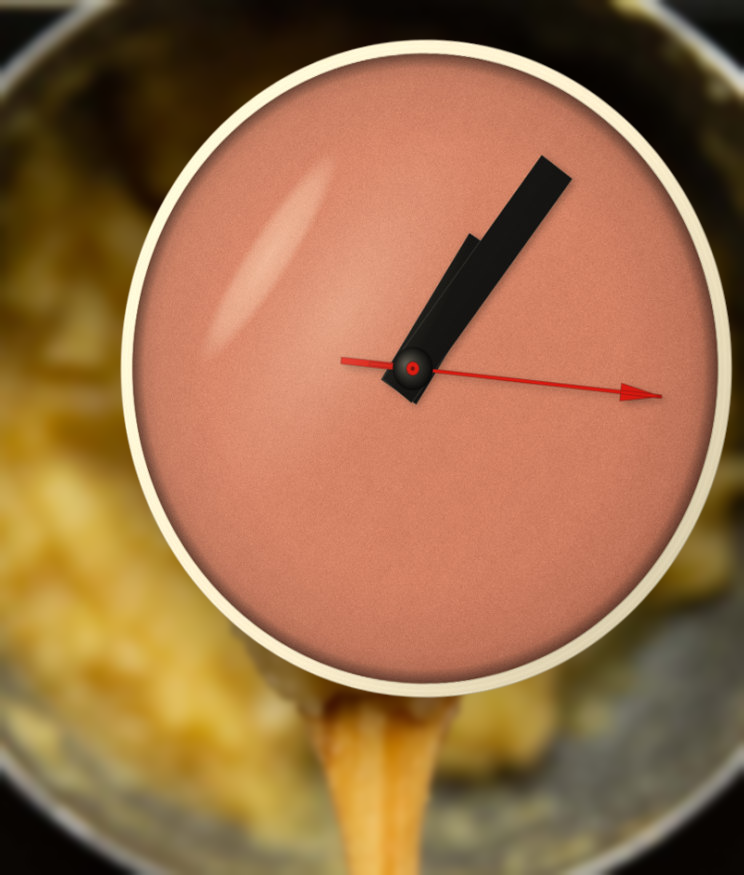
1h06m16s
